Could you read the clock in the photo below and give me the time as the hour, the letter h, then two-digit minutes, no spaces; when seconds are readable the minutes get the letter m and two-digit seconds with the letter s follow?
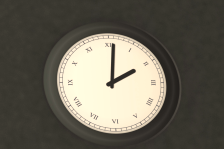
2h01
